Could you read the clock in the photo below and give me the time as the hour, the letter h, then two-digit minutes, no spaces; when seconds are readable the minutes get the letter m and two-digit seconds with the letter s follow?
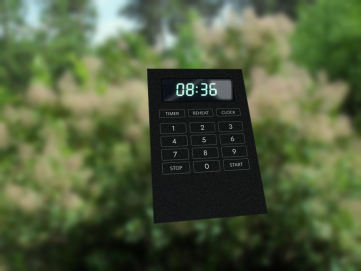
8h36
